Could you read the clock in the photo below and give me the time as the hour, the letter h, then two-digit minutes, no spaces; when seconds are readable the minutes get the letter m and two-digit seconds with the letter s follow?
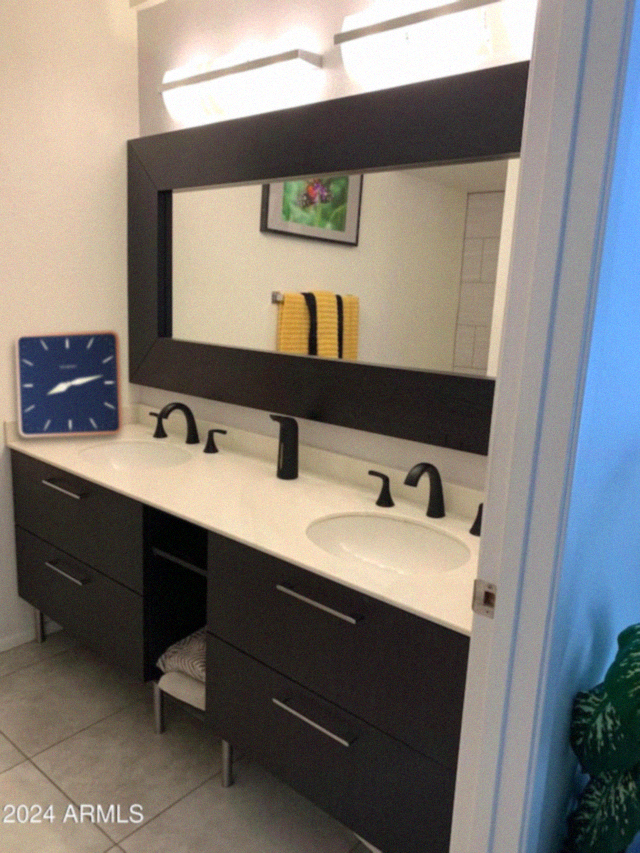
8h13
